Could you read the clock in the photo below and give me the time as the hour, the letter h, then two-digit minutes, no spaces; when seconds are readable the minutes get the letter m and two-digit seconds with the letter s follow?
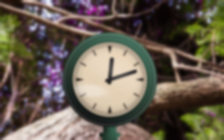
12h12
